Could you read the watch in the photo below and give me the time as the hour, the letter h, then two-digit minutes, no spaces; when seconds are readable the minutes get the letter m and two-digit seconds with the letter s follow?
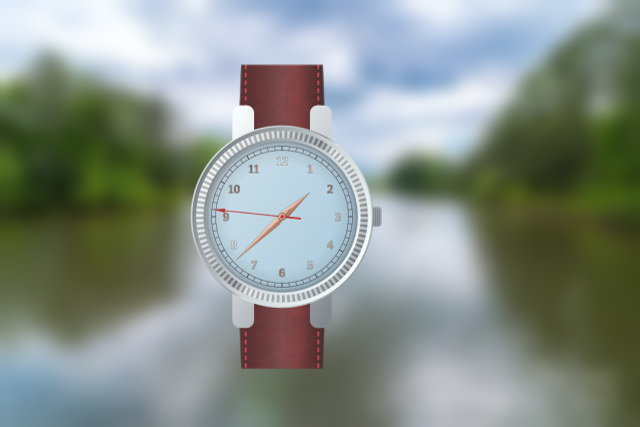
1h37m46s
